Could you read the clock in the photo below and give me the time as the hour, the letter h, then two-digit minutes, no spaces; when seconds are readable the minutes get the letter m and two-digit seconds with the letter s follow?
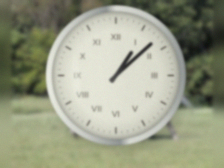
1h08
